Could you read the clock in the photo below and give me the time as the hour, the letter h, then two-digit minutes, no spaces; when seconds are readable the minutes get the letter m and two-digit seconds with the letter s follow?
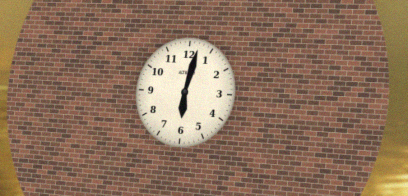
6h02
